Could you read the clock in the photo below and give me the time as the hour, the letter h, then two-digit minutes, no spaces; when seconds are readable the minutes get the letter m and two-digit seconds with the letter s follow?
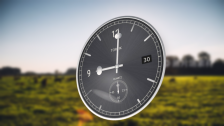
9h01
